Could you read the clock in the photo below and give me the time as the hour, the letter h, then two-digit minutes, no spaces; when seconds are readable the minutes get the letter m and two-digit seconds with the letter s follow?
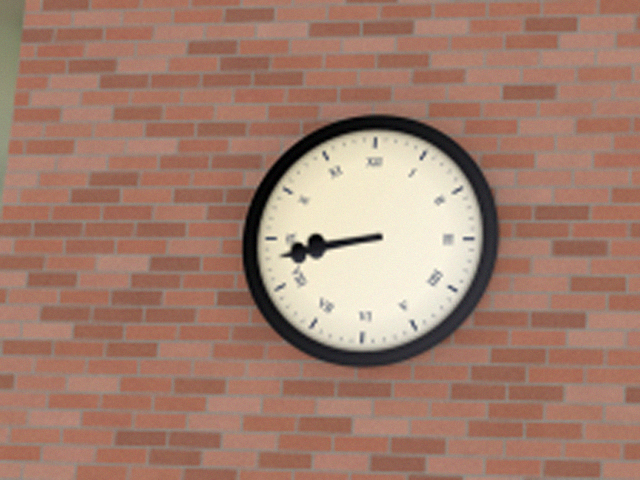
8h43
